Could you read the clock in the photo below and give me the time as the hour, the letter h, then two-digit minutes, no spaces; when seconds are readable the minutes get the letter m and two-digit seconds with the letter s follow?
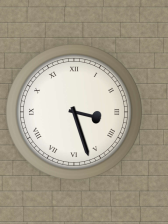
3h27
